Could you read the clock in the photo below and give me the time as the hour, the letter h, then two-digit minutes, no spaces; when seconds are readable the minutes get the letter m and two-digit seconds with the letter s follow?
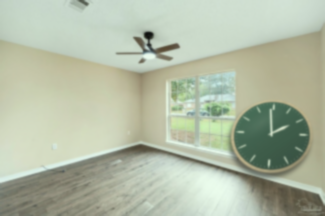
1h59
